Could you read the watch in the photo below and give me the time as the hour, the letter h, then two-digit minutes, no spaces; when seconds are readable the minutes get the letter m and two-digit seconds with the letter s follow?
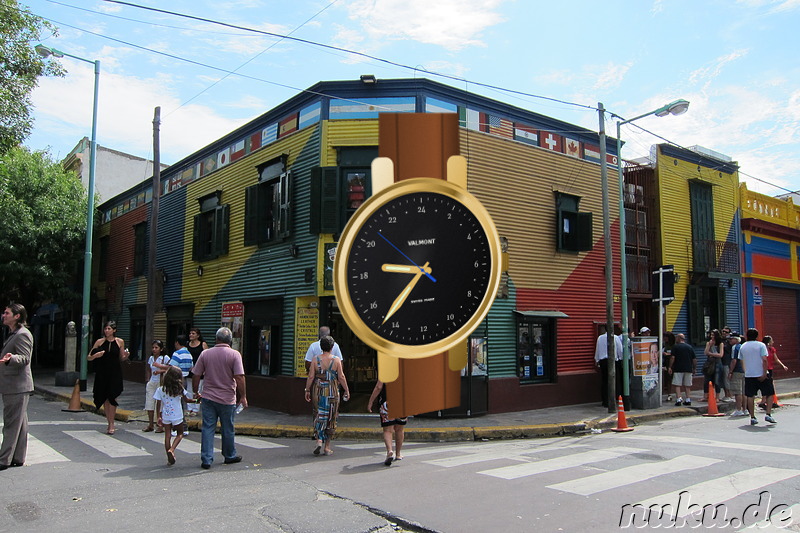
18h36m52s
